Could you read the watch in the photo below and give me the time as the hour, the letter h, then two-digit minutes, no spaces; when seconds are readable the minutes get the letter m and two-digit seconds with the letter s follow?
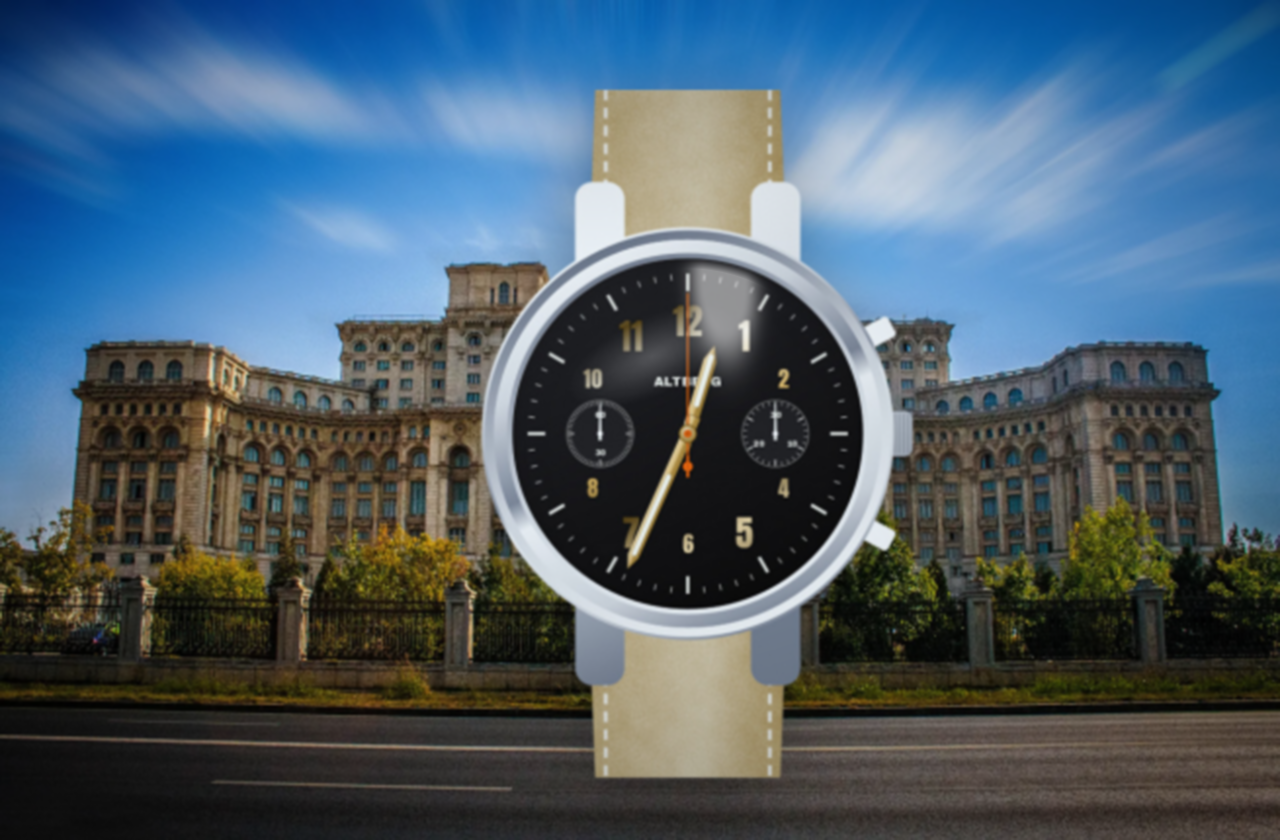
12h34
